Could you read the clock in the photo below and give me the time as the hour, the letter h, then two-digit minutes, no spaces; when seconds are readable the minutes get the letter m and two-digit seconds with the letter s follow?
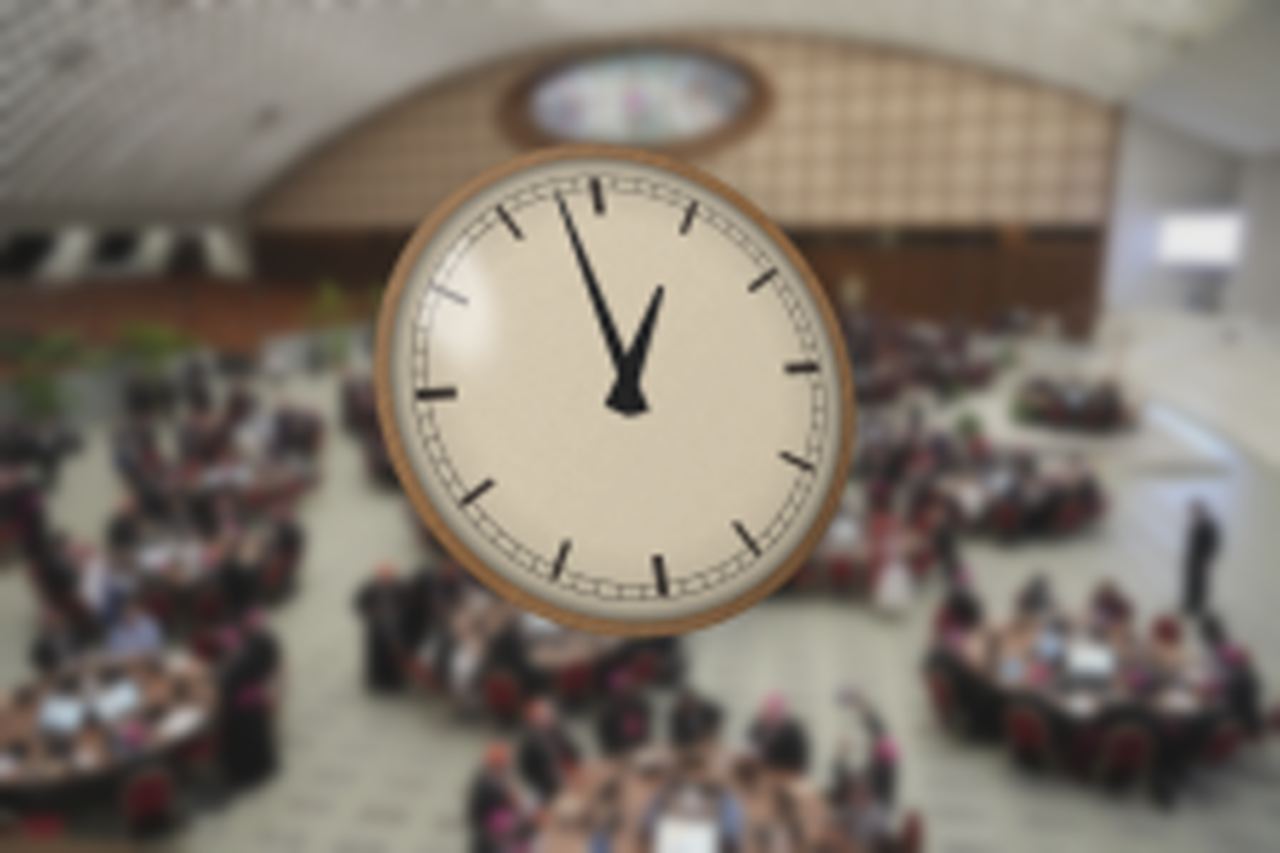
12h58
